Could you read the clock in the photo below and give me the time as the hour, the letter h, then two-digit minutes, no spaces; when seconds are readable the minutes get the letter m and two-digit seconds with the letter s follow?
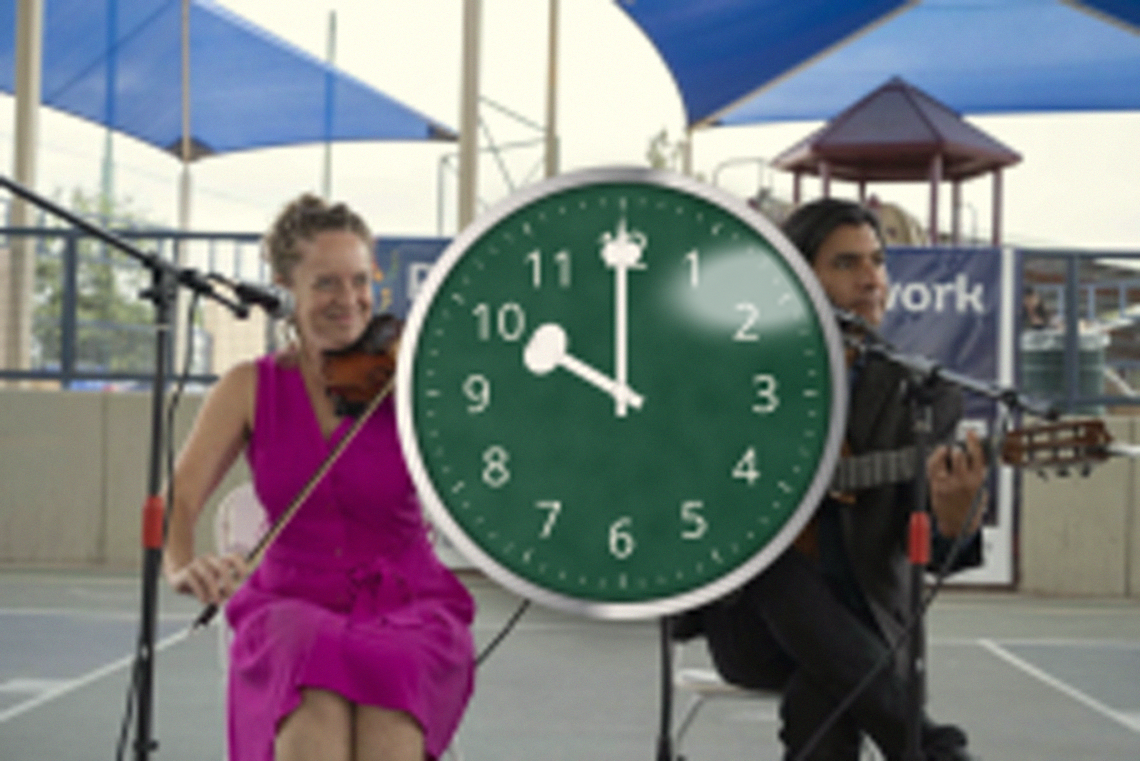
10h00
